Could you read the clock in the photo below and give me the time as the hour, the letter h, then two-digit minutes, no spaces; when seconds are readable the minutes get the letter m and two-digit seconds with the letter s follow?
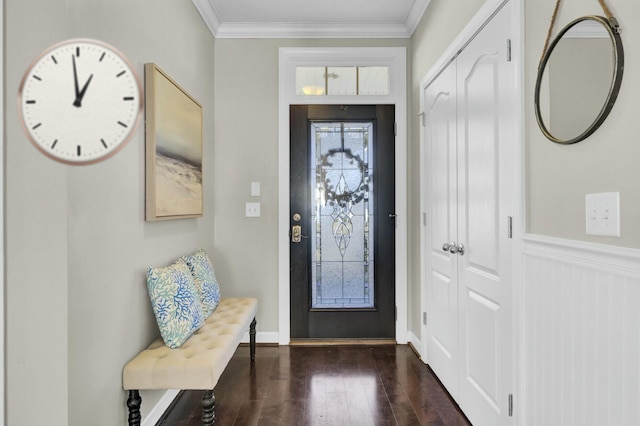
12h59
